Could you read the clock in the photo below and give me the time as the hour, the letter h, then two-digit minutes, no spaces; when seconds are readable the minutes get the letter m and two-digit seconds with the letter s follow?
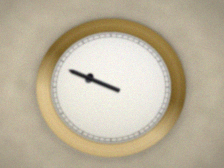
9h49
